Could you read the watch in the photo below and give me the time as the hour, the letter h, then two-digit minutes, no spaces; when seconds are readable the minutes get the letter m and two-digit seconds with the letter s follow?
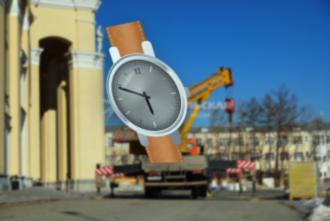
5h49
